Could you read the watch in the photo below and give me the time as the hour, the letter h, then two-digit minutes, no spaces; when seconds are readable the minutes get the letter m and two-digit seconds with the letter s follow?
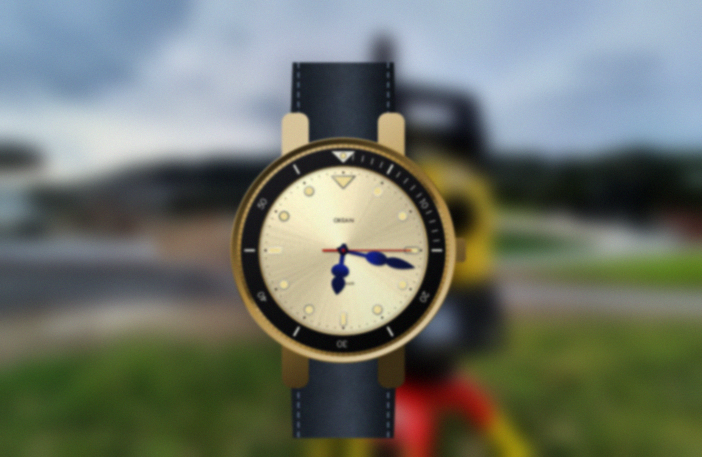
6h17m15s
